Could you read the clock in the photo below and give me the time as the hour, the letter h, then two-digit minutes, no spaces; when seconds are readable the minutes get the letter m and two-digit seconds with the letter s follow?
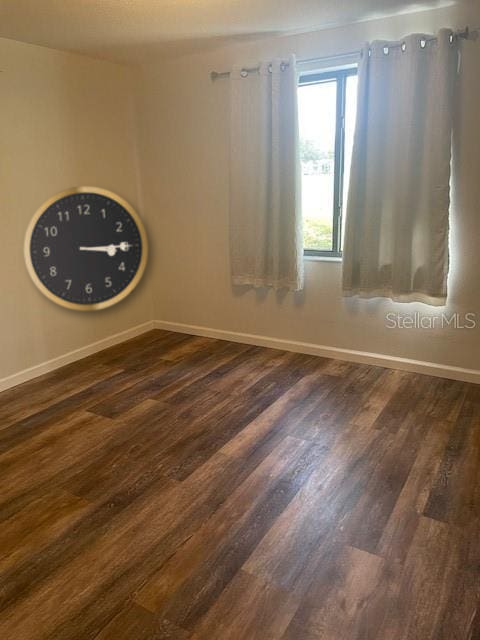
3h15
